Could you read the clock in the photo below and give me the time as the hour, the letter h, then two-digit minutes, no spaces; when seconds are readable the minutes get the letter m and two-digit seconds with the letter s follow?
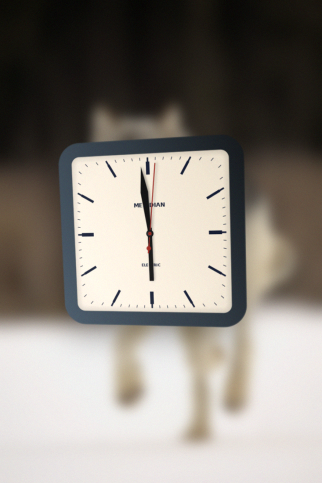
5h59m01s
